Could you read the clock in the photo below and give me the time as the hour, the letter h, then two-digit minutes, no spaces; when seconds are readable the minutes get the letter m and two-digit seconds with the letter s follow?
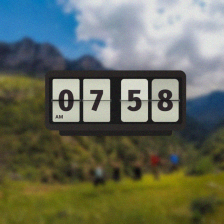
7h58
